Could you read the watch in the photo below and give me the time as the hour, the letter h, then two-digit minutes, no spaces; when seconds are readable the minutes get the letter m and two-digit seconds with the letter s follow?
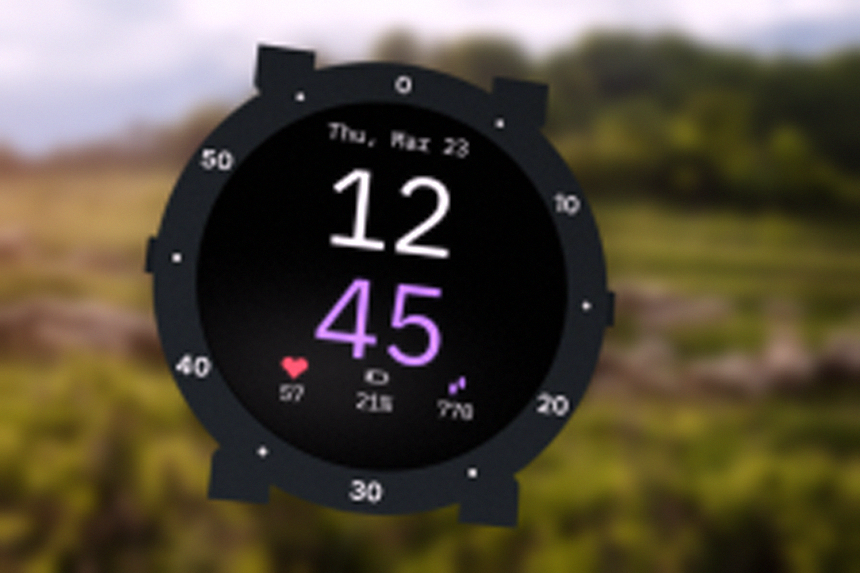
12h45
